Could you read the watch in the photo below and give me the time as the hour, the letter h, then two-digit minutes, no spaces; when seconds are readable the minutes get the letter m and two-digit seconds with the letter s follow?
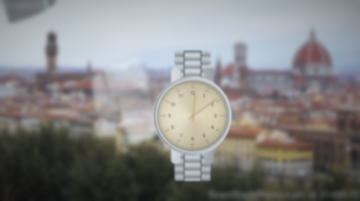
12h09
